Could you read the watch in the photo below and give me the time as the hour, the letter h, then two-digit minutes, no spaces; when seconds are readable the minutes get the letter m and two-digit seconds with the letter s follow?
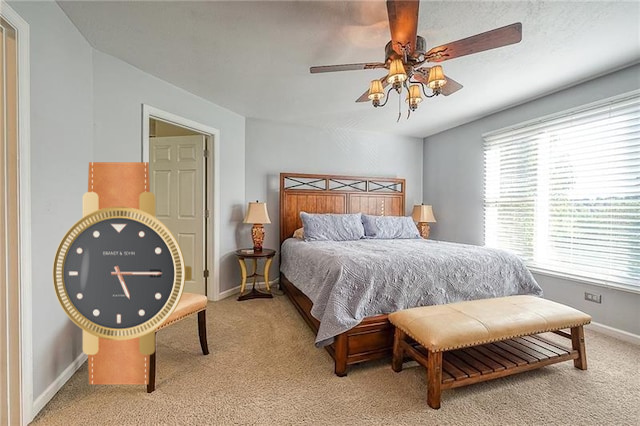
5h15
